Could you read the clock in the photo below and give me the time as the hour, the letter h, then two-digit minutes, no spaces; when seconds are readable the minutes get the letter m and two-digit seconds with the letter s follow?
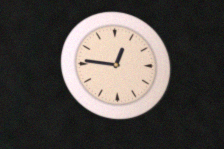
12h46
